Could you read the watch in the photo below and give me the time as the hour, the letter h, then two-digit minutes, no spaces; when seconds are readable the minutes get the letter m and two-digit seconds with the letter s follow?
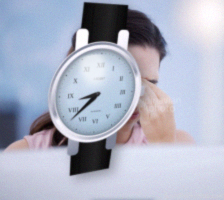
8h38
